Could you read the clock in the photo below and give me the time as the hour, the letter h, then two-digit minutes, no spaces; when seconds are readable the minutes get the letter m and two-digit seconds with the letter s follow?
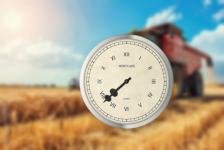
7h38
